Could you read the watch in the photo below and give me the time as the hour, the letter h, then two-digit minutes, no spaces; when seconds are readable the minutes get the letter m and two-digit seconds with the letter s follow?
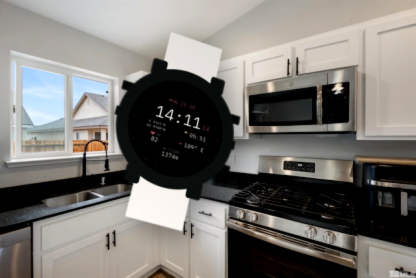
14h11
